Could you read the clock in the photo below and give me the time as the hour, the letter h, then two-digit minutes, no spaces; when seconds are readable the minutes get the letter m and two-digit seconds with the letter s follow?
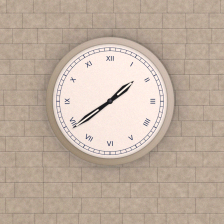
1h39
